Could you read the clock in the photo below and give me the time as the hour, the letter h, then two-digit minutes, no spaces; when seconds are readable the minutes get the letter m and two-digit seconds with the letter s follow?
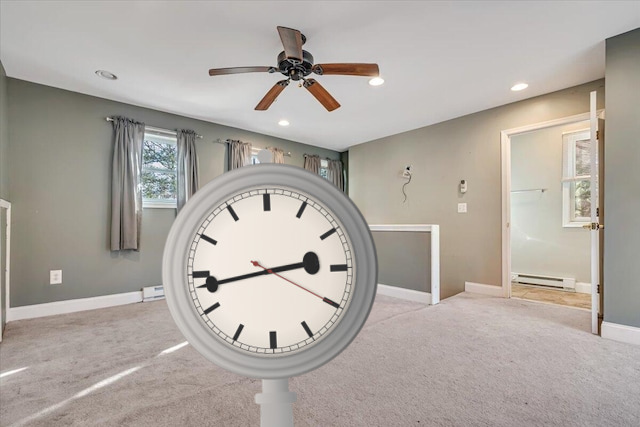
2h43m20s
